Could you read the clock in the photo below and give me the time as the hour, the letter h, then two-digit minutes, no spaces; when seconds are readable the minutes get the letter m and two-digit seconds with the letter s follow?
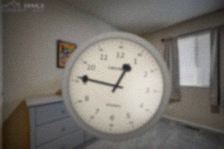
12h46
